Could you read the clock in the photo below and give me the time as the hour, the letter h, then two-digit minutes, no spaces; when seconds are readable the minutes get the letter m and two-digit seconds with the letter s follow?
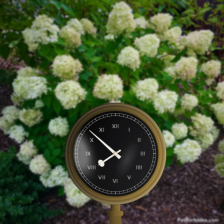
7h52
